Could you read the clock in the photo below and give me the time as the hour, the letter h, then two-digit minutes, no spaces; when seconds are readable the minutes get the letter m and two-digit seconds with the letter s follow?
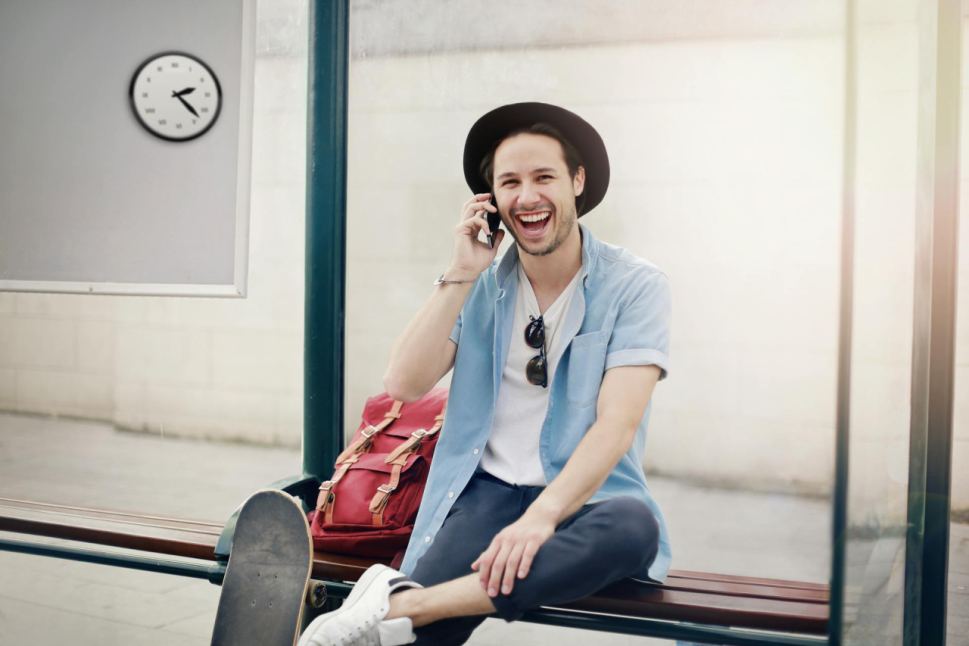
2h23
